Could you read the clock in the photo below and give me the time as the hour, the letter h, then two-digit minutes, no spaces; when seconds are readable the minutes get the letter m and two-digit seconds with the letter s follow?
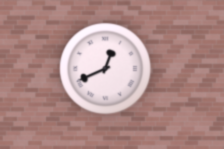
12h41
